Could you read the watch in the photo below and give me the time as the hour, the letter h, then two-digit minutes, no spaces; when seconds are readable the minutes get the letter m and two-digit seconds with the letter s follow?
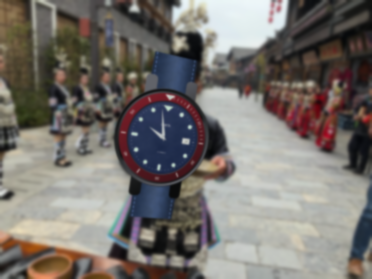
9h58
